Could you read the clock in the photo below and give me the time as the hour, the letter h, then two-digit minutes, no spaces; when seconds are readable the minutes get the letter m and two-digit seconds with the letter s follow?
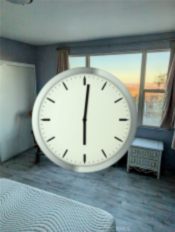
6h01
